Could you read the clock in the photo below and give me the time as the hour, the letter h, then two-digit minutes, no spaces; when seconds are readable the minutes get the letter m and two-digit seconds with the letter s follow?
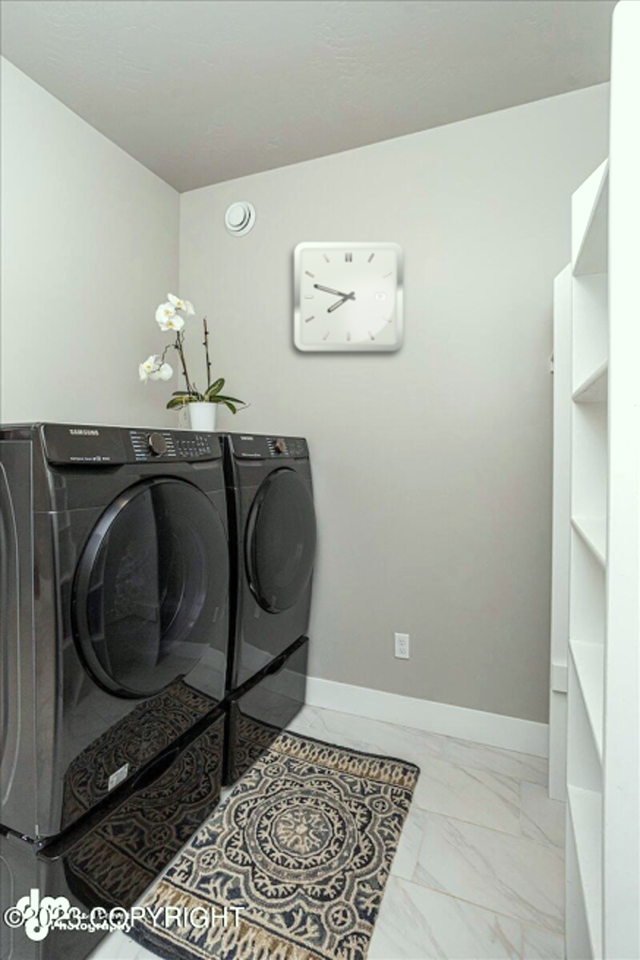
7h48
